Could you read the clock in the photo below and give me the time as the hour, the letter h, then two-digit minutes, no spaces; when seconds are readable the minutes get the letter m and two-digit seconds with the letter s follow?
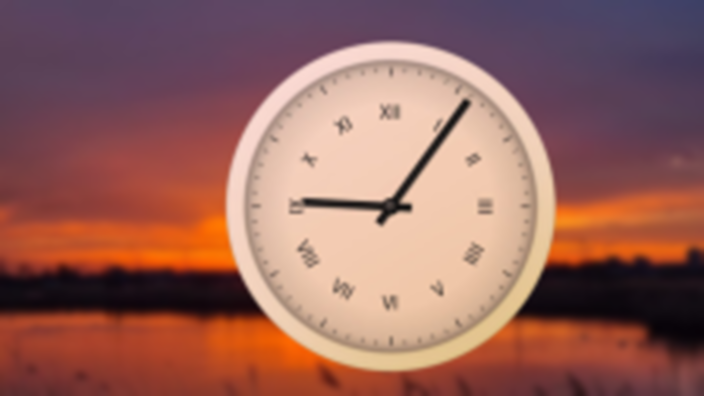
9h06
